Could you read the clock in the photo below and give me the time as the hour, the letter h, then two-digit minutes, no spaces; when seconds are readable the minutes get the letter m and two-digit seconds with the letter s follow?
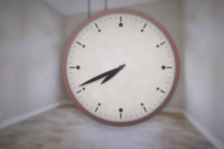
7h41
